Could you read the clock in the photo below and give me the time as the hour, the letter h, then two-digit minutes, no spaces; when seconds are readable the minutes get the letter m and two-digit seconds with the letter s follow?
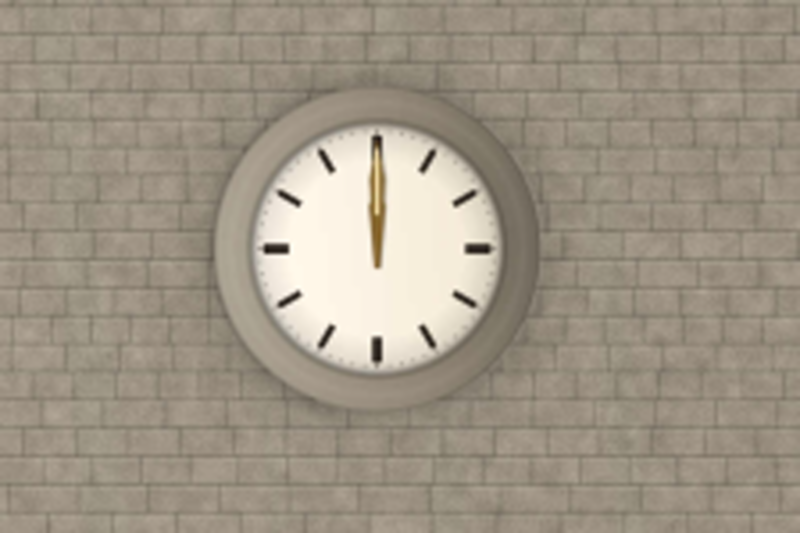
12h00
